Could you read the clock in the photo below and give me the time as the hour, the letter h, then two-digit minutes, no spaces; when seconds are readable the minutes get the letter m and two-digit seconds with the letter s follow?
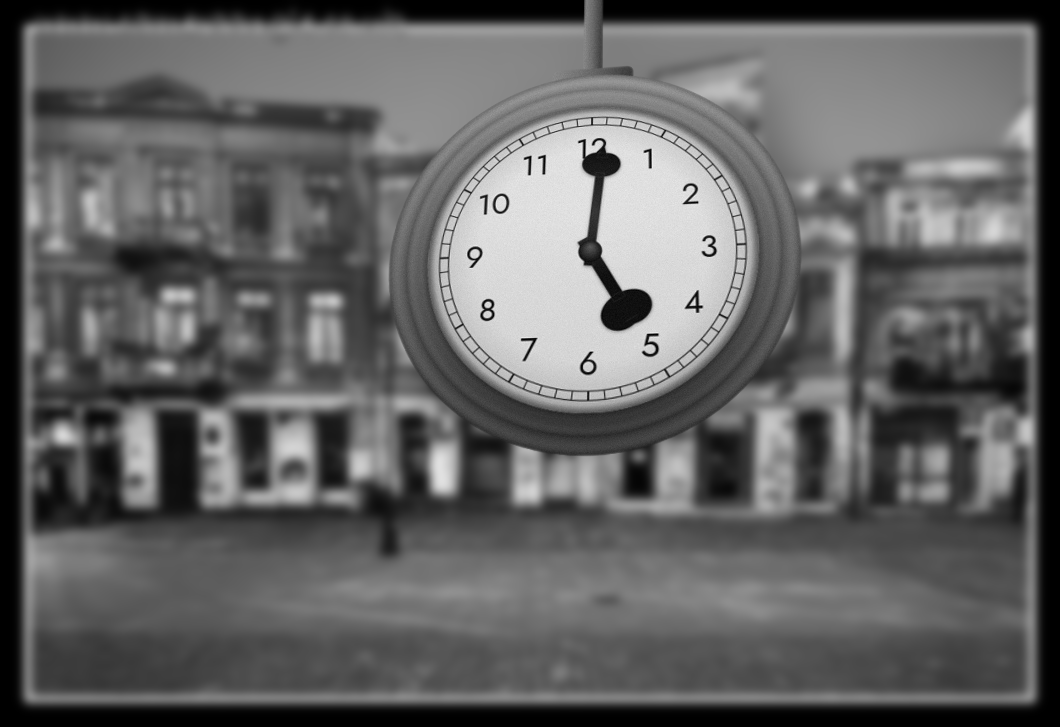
5h01
